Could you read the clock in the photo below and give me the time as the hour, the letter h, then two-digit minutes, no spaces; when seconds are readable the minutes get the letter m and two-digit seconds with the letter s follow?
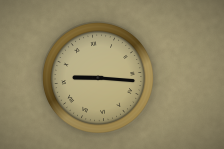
9h17
